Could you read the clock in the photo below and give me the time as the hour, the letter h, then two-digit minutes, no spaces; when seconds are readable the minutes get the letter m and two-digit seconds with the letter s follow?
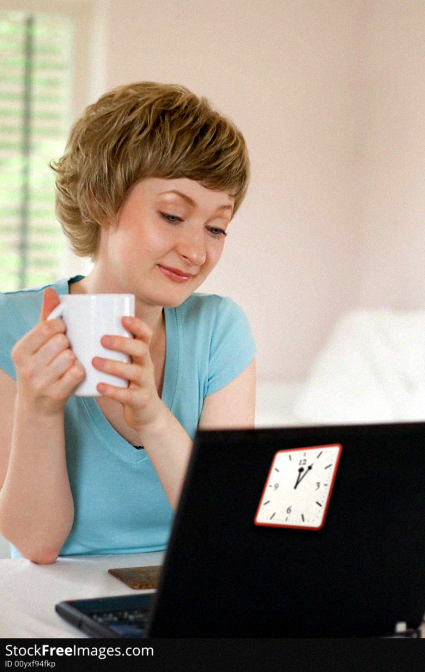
12h05
